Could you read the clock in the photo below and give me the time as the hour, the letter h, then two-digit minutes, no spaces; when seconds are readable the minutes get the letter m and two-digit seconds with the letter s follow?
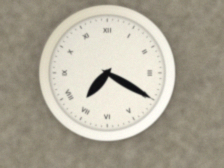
7h20
